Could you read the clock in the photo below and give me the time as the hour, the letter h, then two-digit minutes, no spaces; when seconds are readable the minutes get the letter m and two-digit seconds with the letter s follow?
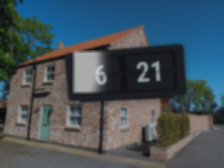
6h21
